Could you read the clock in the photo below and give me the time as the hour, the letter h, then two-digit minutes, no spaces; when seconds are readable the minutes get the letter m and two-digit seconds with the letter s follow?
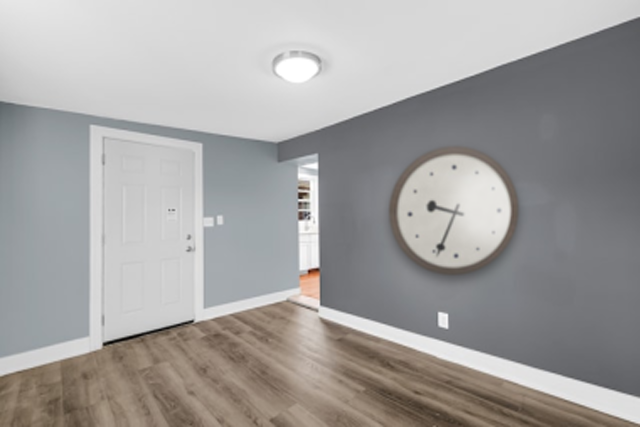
9h34
